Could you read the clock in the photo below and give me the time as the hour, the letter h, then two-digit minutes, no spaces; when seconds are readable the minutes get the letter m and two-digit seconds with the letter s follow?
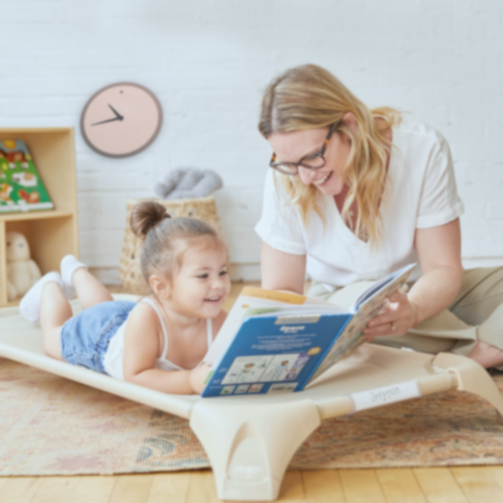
10h43
